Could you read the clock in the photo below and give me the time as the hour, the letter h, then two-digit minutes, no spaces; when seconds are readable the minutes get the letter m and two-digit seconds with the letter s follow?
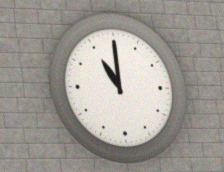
11h00
